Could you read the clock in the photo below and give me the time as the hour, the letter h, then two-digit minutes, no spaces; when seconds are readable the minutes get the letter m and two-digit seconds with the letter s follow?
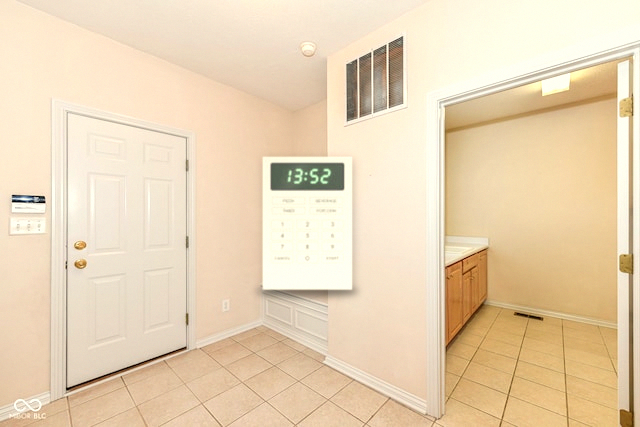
13h52
